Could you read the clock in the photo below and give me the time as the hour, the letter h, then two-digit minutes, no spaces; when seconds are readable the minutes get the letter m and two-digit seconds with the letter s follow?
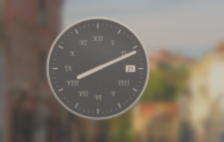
8h11
